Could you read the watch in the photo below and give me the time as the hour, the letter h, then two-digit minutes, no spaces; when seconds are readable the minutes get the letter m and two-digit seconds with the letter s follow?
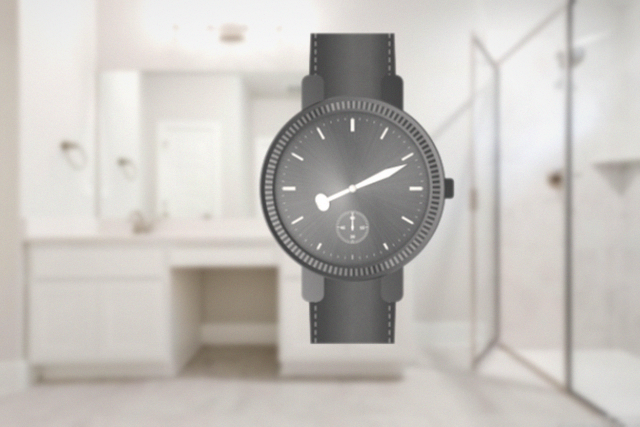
8h11
